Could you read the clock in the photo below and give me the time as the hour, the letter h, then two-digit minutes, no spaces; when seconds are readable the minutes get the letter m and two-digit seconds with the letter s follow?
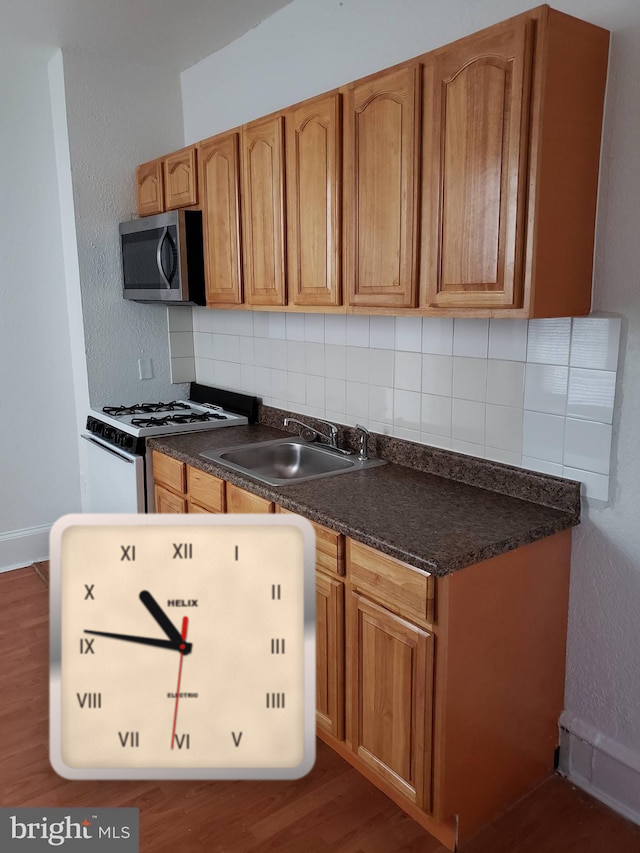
10h46m31s
